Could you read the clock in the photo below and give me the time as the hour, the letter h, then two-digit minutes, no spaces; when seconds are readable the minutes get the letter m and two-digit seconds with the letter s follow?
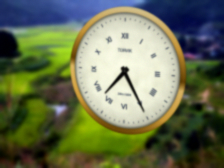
7h25
